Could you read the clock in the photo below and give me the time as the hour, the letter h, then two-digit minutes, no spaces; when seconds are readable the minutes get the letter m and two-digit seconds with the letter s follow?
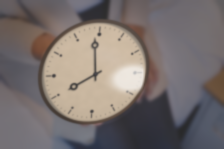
7h59
